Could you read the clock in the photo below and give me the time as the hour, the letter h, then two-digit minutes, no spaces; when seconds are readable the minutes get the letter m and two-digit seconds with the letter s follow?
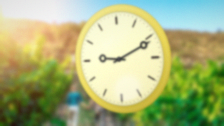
9h11
